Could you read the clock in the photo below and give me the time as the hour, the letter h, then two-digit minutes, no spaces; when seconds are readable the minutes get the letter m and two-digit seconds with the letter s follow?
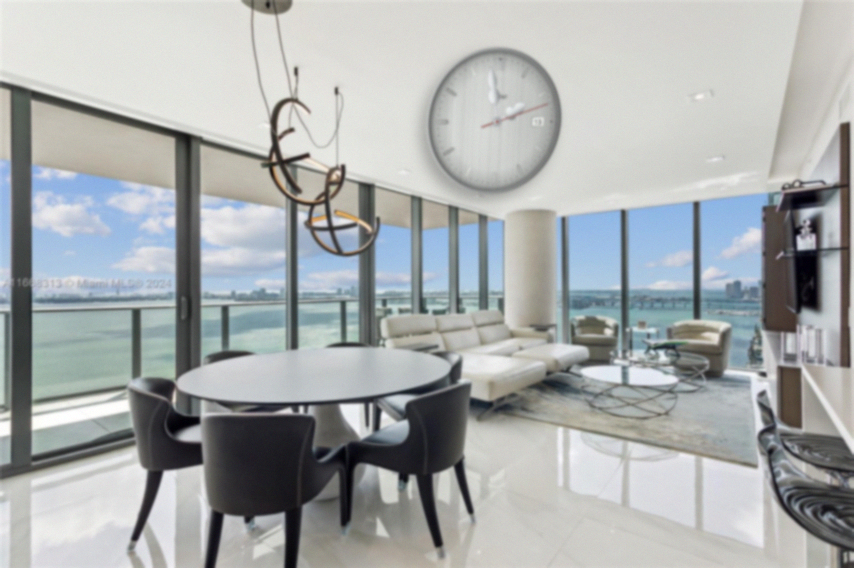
1h58m12s
